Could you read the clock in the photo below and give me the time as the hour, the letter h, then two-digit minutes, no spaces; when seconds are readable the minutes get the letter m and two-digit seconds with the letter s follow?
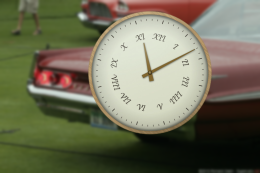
11h08
